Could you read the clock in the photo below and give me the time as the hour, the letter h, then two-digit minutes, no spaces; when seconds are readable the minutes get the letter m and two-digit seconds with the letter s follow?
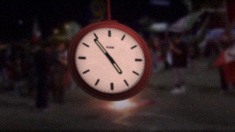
4h54
